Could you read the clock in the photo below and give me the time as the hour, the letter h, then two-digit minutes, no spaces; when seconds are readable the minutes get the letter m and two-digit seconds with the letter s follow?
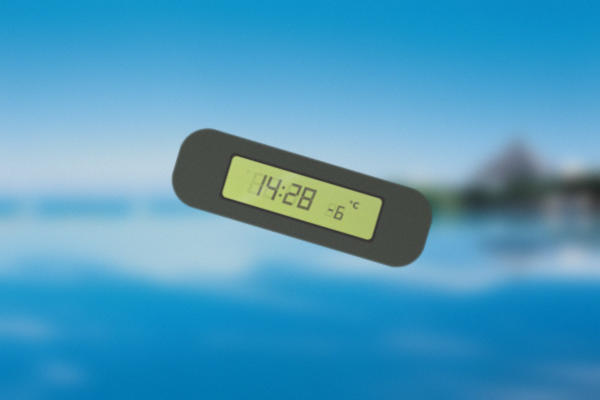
14h28
